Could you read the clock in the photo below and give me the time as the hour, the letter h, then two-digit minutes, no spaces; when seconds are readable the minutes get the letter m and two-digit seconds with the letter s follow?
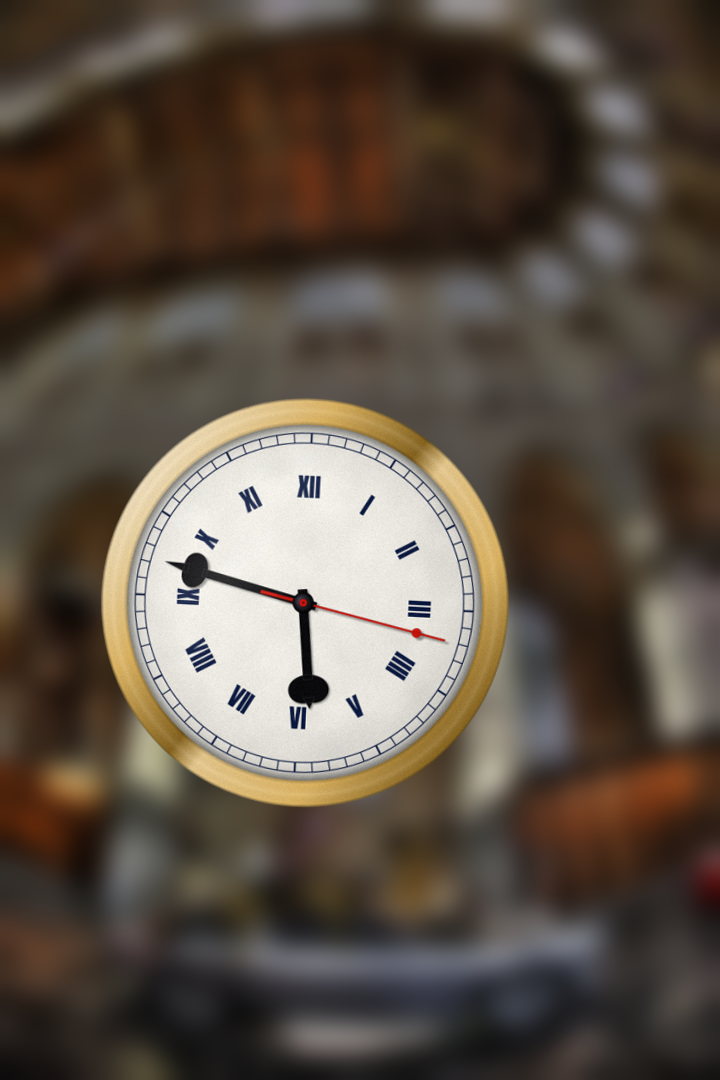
5h47m17s
